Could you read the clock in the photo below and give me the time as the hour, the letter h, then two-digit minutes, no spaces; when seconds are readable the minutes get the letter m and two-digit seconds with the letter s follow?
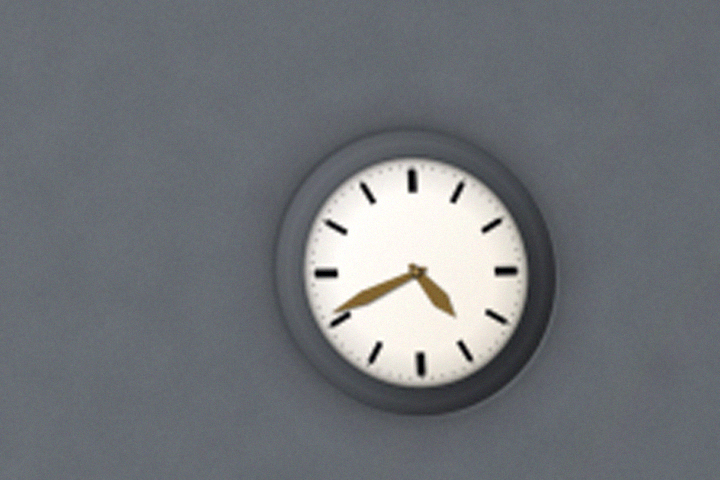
4h41
